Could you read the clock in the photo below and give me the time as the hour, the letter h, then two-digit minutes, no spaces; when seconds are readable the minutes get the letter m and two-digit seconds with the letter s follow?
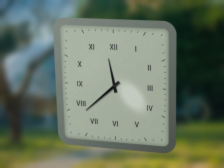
11h38
